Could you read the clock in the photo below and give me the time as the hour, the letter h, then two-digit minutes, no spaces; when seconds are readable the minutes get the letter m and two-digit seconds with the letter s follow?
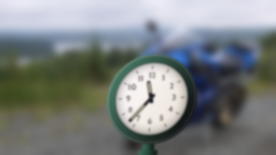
11h37
